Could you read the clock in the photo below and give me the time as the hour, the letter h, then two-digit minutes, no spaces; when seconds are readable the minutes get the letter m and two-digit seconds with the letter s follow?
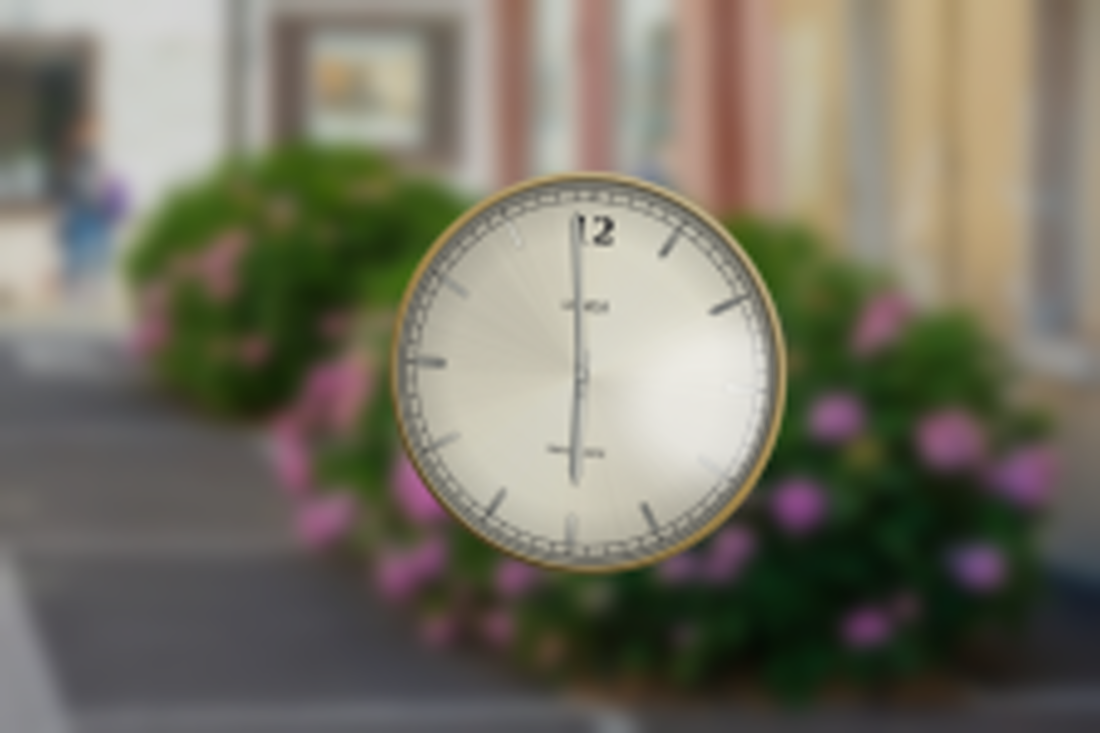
5h59
